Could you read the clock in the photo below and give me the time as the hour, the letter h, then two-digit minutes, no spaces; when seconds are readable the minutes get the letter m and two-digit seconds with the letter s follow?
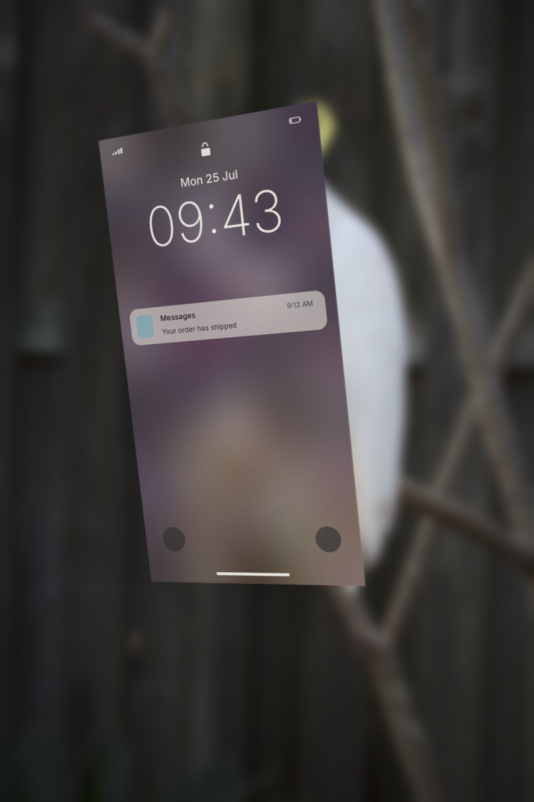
9h43
